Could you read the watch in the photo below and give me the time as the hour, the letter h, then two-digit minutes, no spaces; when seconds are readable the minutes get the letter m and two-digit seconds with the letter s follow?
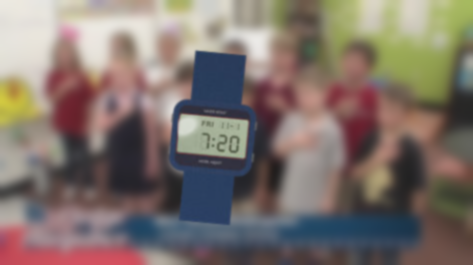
7h20
